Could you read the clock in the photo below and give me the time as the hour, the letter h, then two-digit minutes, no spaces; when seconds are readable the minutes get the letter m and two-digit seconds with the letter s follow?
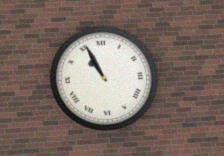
10h56
